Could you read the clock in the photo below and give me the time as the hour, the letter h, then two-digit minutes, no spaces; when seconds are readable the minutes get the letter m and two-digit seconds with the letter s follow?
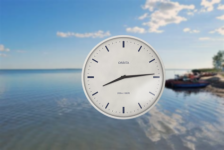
8h14
